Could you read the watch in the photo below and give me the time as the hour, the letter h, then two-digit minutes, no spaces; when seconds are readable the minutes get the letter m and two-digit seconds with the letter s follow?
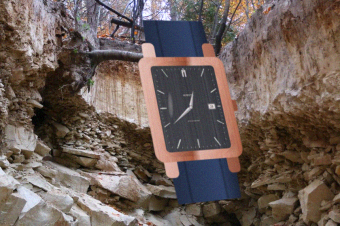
12h39
